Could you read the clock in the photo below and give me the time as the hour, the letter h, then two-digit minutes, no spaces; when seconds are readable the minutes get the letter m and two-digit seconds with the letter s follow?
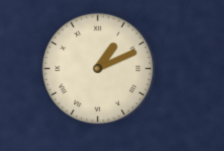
1h11
